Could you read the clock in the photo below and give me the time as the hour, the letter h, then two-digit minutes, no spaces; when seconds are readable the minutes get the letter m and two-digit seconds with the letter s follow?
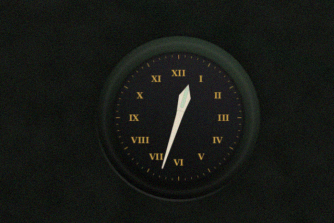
12h33
